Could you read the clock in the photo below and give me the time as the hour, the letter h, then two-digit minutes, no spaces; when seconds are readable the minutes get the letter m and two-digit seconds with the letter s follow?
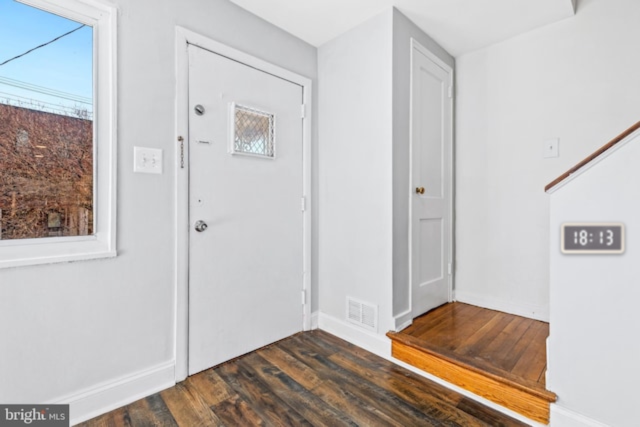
18h13
